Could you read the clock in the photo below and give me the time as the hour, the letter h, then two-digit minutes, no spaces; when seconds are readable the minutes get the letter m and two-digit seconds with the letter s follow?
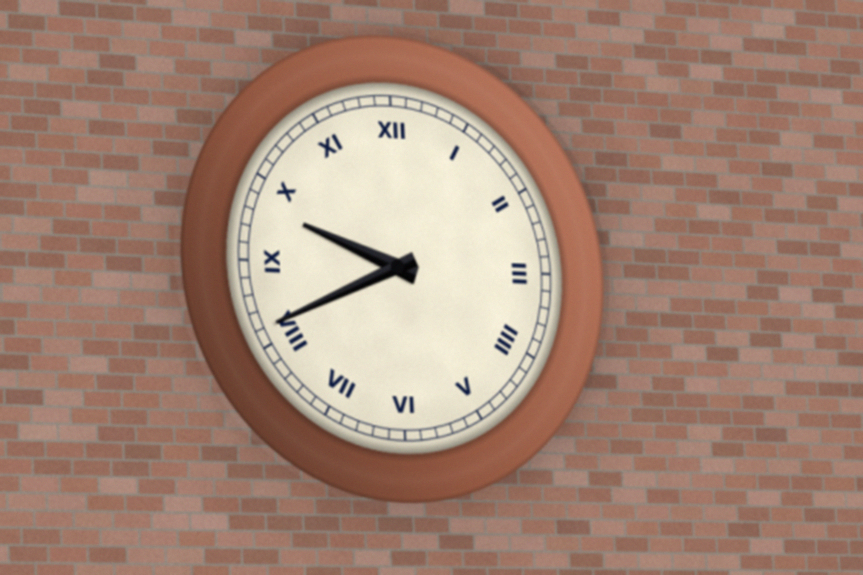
9h41
